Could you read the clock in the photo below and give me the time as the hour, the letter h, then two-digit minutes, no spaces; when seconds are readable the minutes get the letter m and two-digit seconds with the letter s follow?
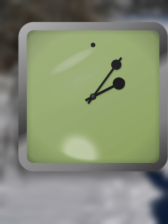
2h06
